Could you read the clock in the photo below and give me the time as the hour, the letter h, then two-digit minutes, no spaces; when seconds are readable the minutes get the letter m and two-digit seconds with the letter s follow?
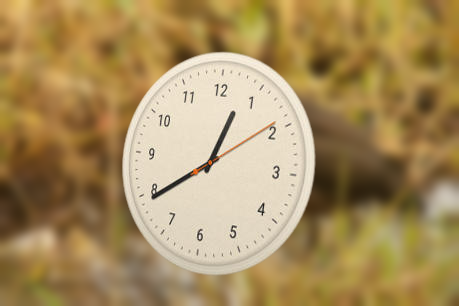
12h39m09s
